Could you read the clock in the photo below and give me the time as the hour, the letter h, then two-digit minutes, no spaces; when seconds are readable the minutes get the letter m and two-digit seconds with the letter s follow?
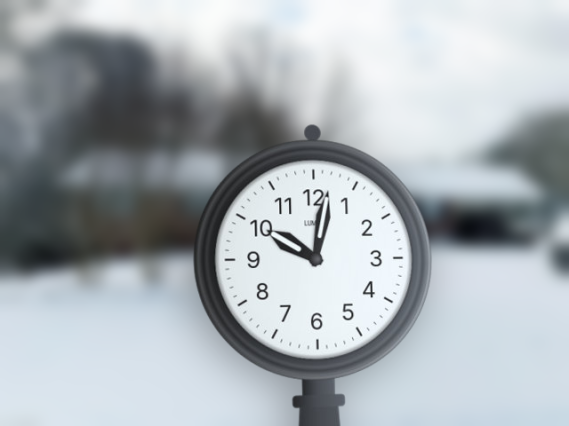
10h02
